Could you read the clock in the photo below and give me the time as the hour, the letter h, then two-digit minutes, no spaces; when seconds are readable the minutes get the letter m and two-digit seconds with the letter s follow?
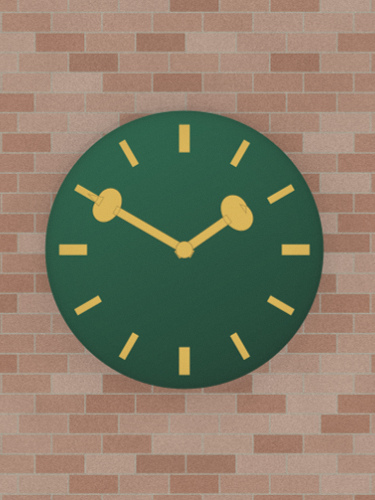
1h50
